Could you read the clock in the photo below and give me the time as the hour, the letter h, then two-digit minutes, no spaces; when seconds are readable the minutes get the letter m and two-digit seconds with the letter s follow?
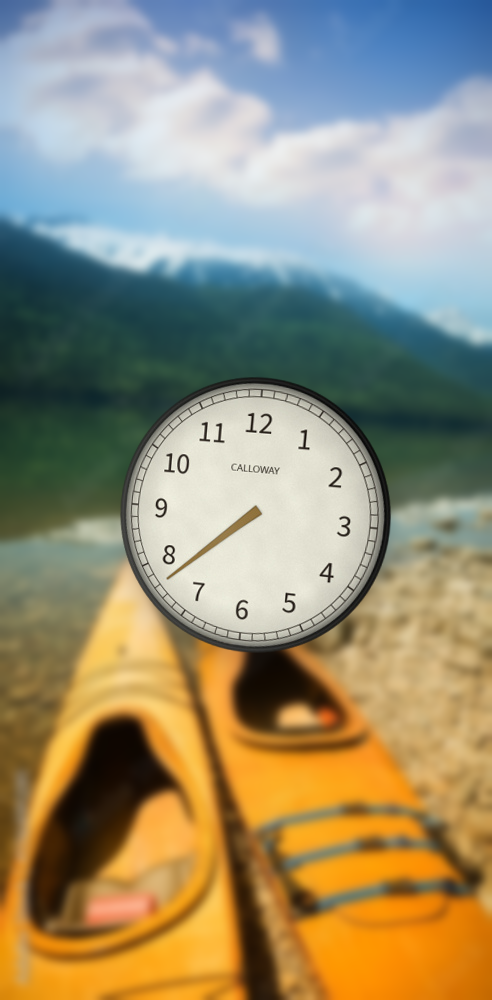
7h38
